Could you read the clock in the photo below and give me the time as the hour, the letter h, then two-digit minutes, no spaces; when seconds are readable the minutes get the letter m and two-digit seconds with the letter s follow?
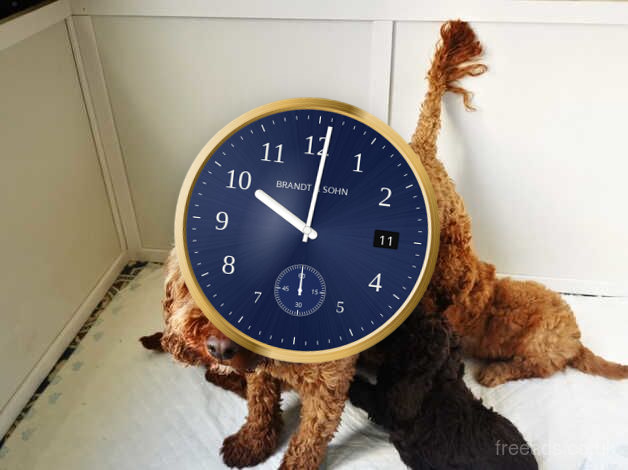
10h01
